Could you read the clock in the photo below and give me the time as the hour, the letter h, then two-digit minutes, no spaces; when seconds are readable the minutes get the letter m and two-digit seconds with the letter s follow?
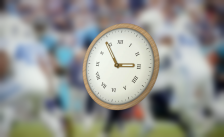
2h54
